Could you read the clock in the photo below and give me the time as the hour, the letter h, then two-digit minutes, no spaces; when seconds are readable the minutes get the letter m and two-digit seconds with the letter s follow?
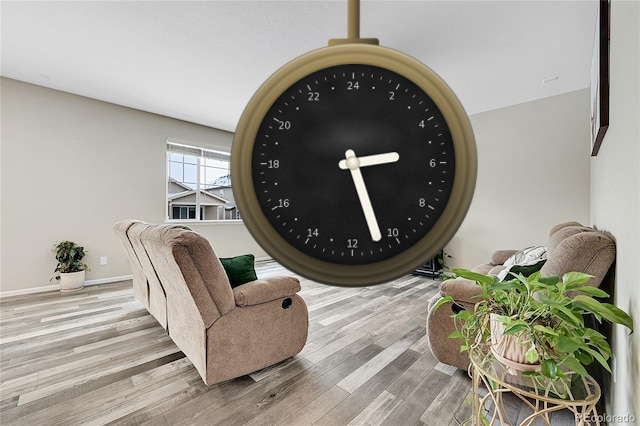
5h27
